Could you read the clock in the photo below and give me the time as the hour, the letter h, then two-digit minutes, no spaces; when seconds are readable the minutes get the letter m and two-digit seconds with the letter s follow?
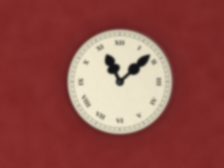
11h08
